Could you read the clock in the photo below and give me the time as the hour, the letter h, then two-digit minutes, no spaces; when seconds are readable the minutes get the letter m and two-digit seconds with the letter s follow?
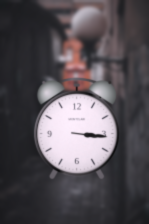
3h16
